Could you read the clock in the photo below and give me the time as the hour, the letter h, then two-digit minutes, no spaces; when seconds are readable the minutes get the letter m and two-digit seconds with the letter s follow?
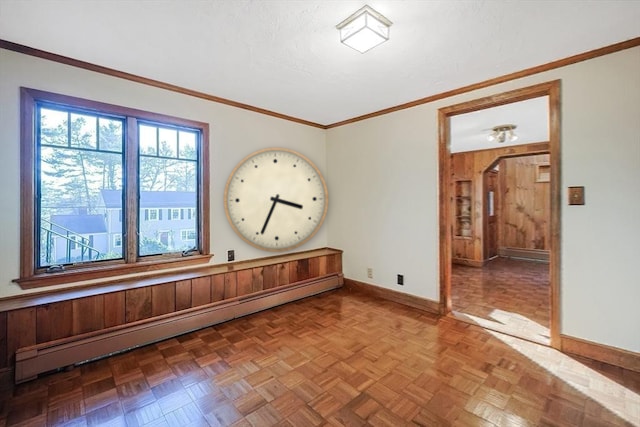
3h34
